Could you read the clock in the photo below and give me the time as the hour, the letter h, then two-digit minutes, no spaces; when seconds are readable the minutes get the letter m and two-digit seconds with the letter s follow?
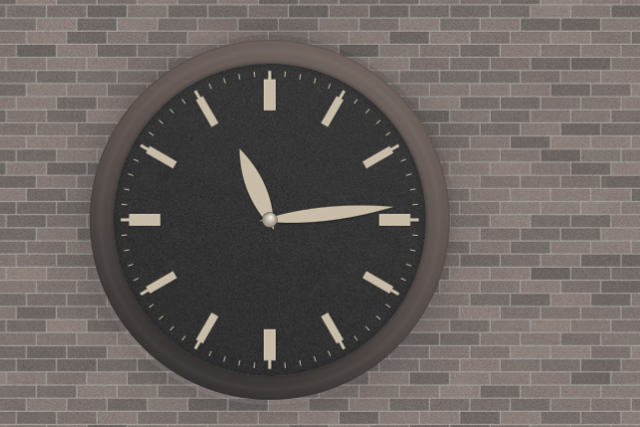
11h14
